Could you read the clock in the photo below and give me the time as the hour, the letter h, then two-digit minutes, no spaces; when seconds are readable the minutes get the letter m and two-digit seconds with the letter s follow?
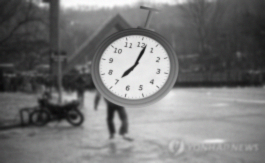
7h02
